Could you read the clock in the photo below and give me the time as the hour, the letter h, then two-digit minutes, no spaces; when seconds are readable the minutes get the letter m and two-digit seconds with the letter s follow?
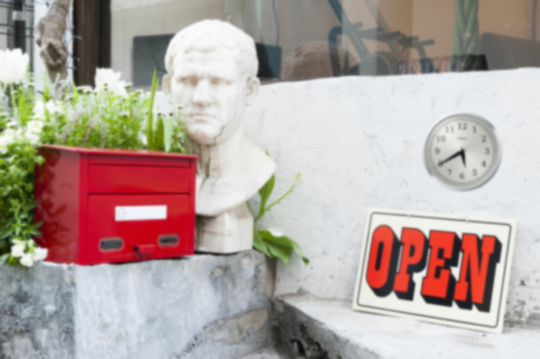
5h40
